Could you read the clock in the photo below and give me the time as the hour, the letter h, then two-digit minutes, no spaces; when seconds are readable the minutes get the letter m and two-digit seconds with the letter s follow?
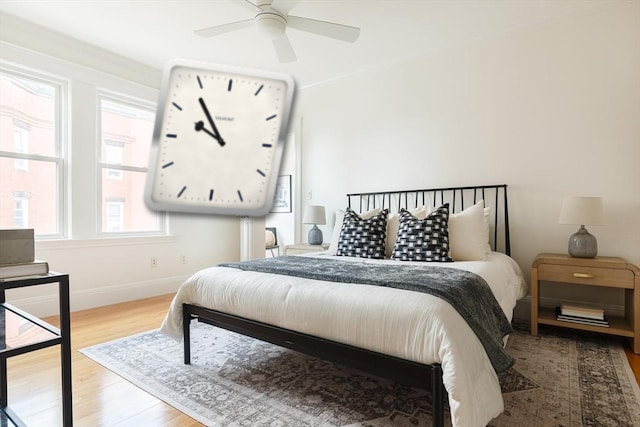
9h54
